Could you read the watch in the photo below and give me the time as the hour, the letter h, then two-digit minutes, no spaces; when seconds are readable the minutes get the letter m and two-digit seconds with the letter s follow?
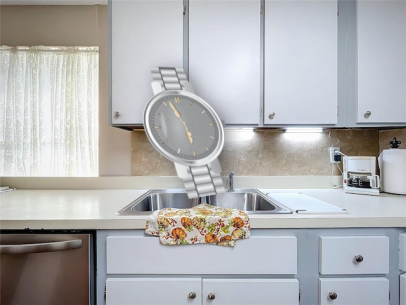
5h57
